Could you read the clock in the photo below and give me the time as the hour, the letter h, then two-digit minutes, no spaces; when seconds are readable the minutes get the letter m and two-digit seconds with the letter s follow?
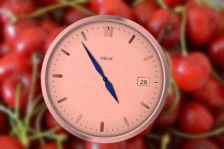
4h54
